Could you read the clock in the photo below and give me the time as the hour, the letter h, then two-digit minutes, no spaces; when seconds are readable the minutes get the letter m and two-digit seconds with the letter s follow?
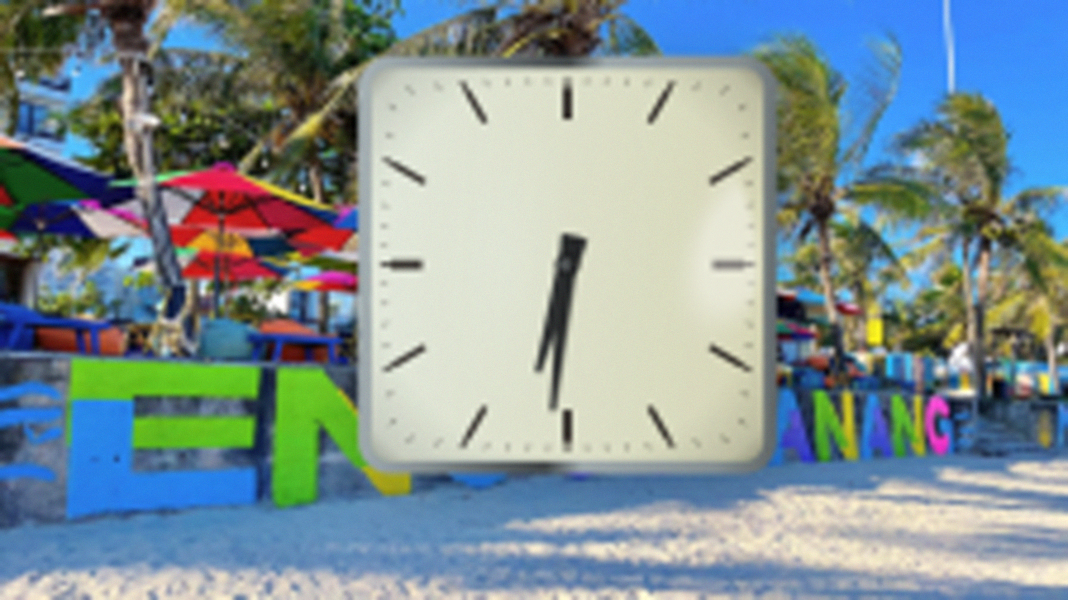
6h31
